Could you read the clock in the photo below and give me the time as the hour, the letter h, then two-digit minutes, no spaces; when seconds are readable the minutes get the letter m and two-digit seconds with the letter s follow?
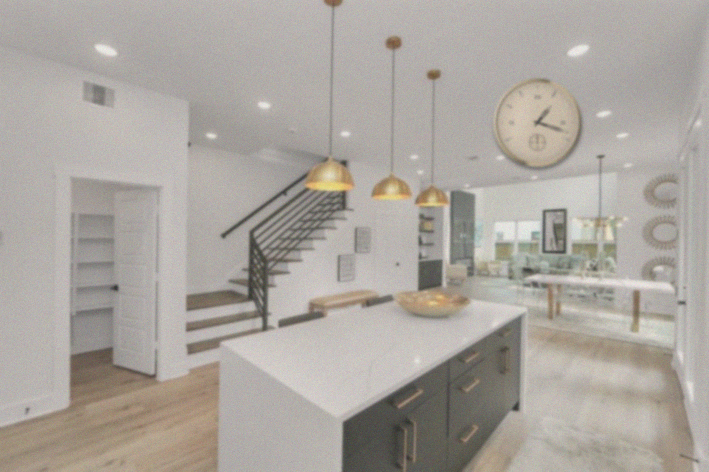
1h18
